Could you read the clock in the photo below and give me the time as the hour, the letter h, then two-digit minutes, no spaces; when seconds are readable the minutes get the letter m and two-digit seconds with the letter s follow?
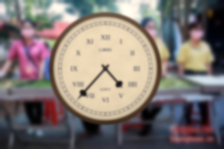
4h37
